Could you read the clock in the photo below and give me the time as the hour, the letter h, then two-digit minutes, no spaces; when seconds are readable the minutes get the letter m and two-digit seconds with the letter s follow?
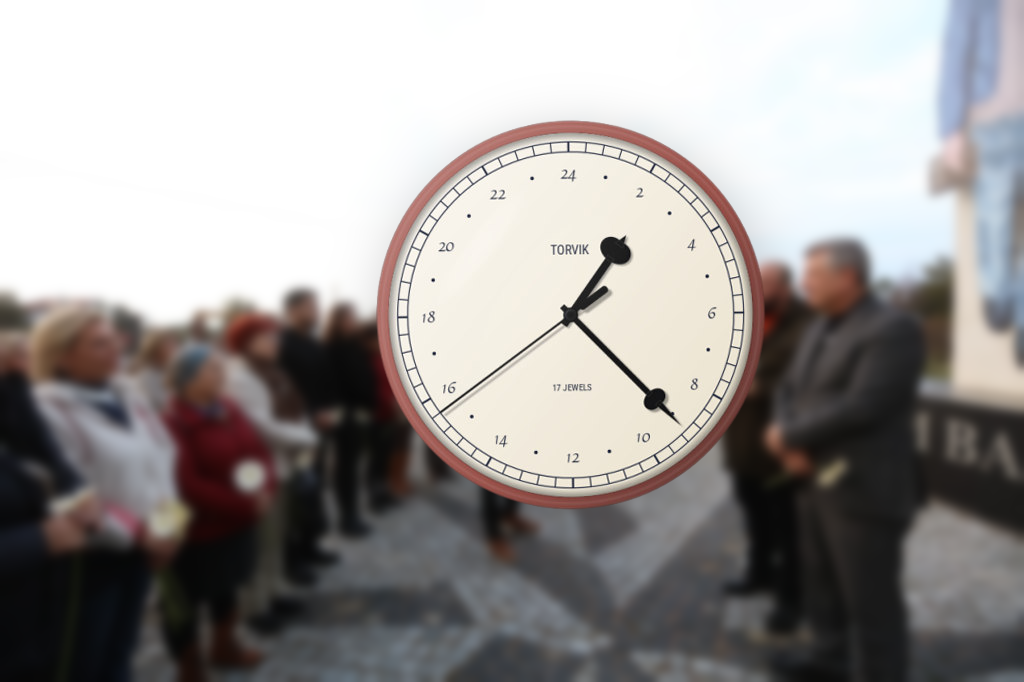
2h22m39s
